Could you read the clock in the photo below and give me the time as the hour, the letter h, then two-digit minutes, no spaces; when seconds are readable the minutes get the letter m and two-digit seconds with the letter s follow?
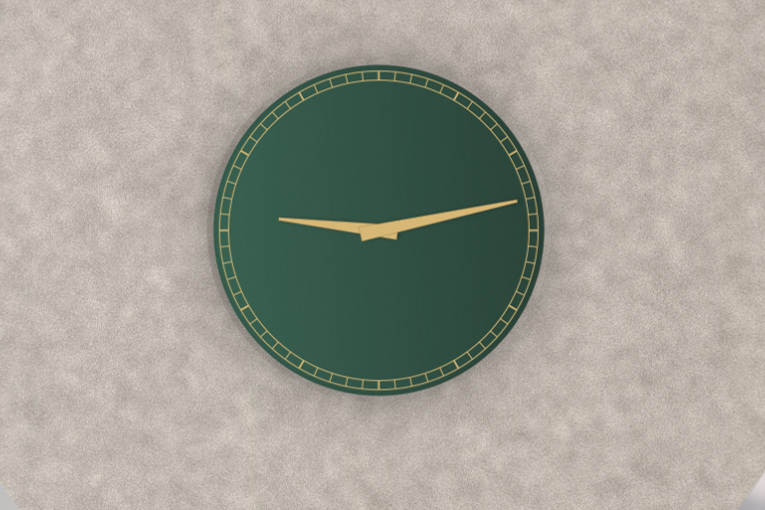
9h13
